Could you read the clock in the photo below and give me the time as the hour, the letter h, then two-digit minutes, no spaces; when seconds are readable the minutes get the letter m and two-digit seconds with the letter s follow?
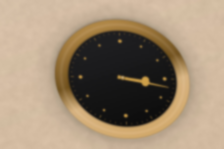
3h17
